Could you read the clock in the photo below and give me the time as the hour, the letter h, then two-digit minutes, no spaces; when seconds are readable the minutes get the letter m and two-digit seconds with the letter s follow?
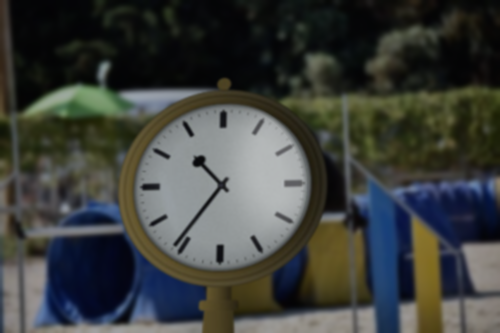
10h36
